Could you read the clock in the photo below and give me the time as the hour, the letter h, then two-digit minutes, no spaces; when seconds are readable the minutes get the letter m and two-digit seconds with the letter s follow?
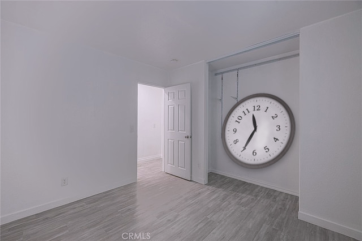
11h35
